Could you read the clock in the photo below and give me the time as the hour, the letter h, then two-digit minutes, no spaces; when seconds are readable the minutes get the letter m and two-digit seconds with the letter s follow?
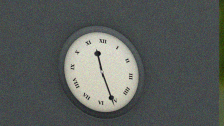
11h26
